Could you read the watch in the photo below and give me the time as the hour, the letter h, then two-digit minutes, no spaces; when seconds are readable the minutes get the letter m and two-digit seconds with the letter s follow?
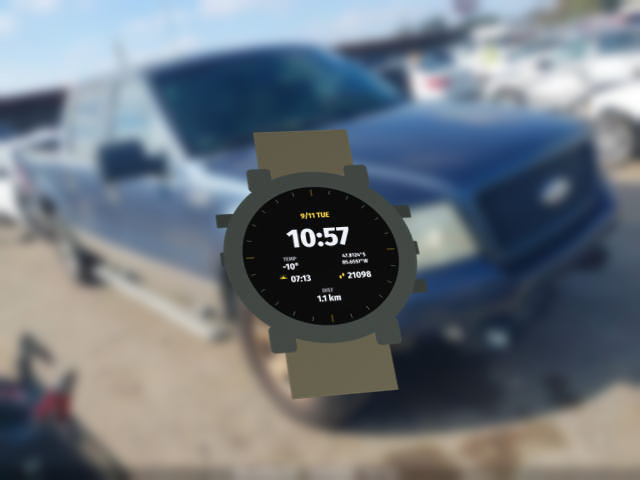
10h57
